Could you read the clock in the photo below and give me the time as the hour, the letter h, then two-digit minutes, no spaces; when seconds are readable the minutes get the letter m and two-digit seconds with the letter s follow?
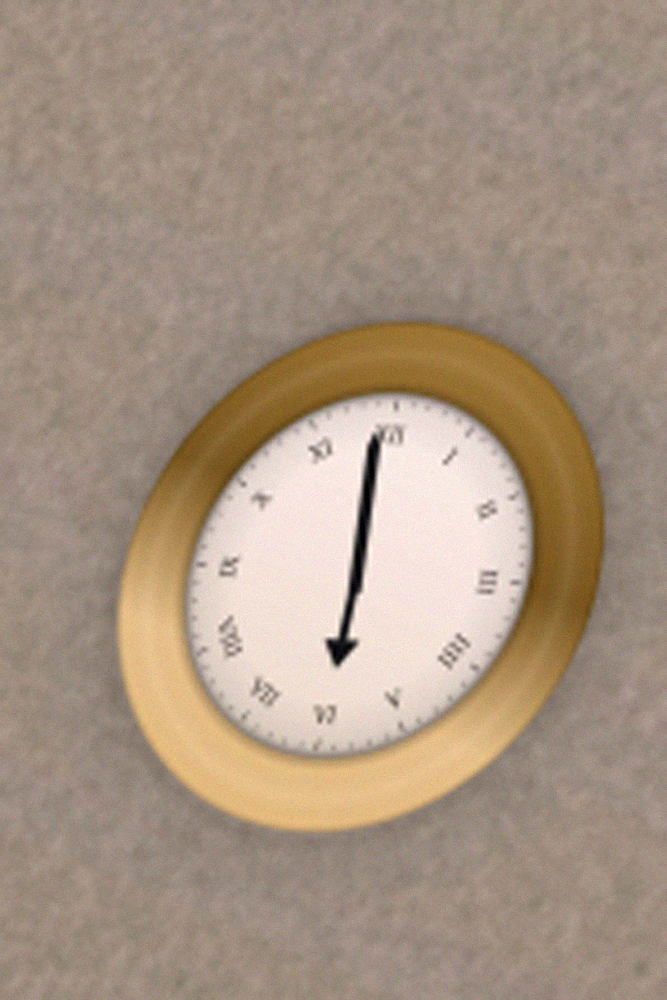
5h59
